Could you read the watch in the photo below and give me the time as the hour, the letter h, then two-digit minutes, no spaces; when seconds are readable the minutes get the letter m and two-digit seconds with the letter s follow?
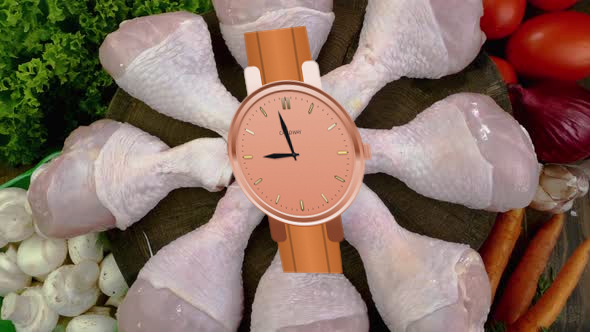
8h58
